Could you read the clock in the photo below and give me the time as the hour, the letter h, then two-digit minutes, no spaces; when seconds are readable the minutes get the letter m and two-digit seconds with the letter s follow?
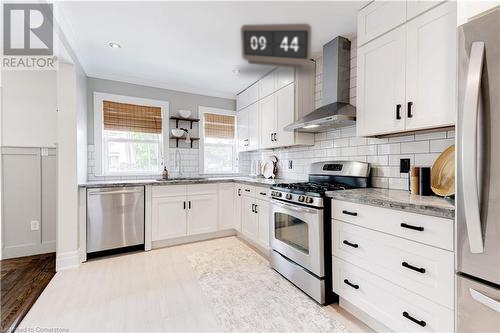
9h44
